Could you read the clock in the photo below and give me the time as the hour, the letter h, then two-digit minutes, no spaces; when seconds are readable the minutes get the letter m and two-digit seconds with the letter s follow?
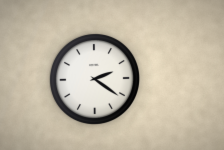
2h21
